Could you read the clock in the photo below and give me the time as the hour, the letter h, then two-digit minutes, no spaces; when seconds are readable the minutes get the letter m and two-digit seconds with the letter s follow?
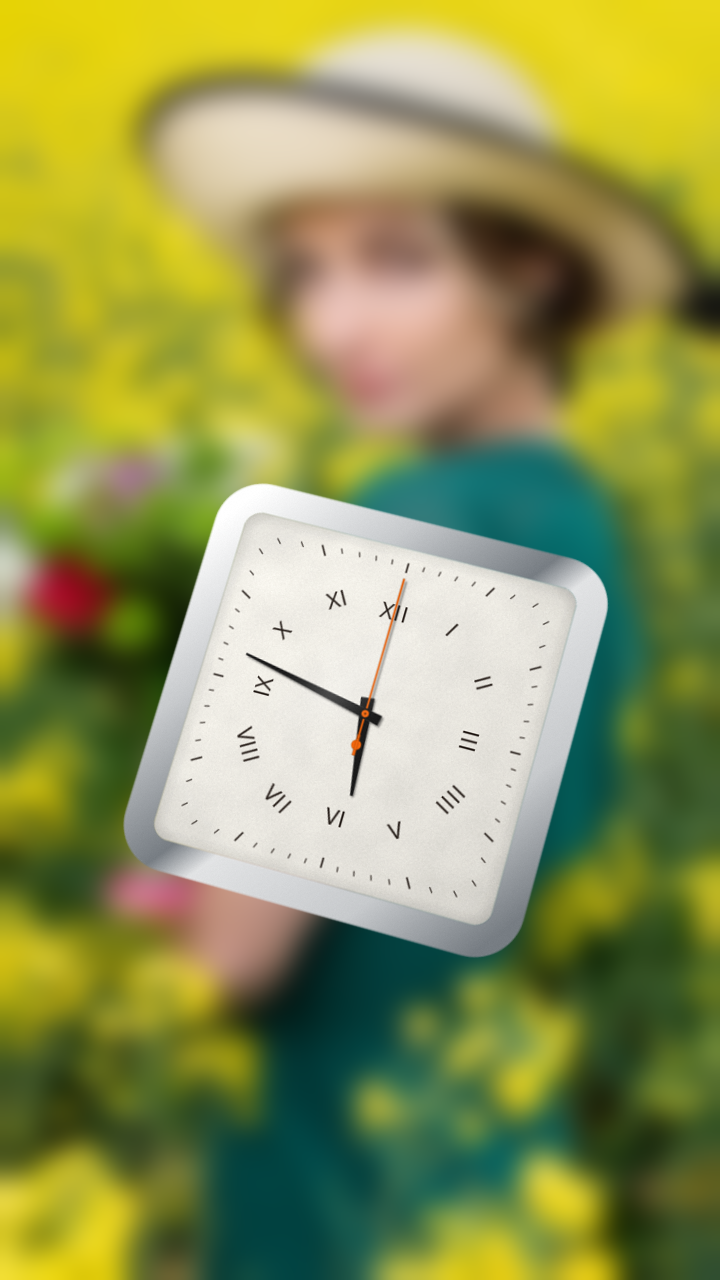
5h47m00s
